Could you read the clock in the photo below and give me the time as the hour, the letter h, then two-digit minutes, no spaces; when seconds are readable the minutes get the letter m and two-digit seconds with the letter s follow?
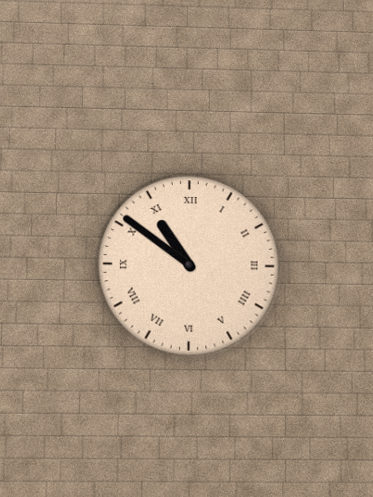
10h51
